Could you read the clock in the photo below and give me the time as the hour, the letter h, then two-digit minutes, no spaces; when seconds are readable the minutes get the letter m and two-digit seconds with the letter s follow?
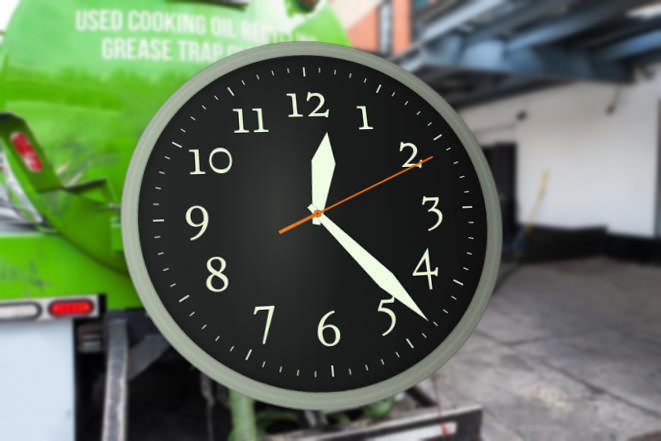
12h23m11s
